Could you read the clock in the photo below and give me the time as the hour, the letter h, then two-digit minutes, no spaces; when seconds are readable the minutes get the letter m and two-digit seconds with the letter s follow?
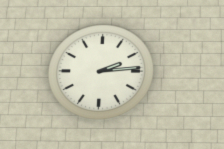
2h14
